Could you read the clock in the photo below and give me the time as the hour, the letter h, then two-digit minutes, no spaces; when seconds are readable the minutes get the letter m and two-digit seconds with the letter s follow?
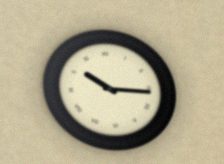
10h16
